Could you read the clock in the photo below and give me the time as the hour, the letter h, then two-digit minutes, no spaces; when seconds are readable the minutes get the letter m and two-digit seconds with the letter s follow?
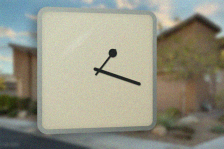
1h18
